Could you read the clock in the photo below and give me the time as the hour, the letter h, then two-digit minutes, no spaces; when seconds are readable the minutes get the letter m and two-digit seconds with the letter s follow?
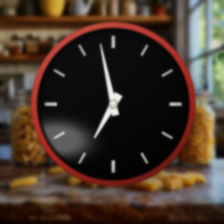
6h58
